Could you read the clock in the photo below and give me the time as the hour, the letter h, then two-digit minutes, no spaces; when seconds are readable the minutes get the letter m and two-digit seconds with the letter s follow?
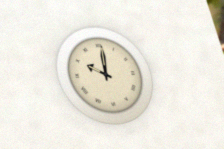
10h01
